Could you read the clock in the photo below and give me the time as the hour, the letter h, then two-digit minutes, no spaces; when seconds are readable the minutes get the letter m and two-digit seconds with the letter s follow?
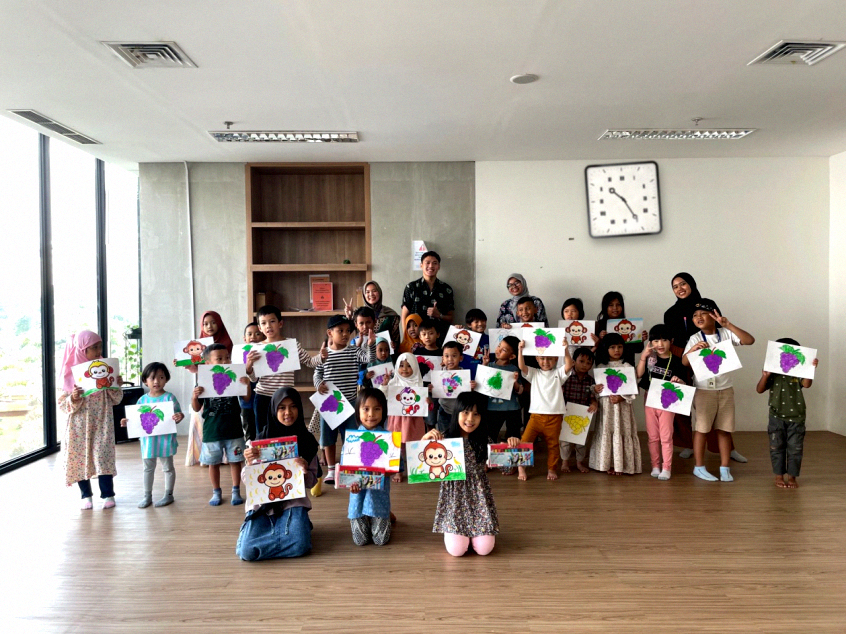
10h25
